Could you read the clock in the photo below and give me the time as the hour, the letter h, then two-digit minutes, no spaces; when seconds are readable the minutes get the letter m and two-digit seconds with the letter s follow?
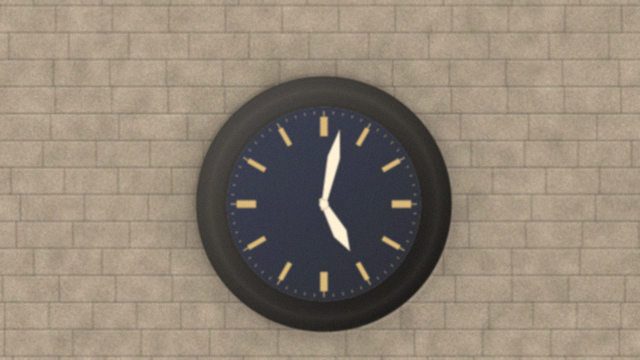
5h02
